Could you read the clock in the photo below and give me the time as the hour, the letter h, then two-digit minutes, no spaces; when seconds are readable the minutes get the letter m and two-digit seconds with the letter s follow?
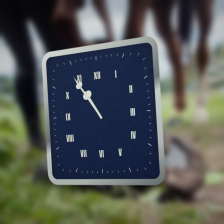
10h54
